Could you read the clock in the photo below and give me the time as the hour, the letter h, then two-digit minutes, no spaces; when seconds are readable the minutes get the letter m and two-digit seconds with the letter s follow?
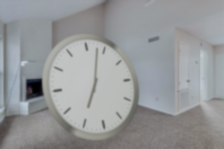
7h03
